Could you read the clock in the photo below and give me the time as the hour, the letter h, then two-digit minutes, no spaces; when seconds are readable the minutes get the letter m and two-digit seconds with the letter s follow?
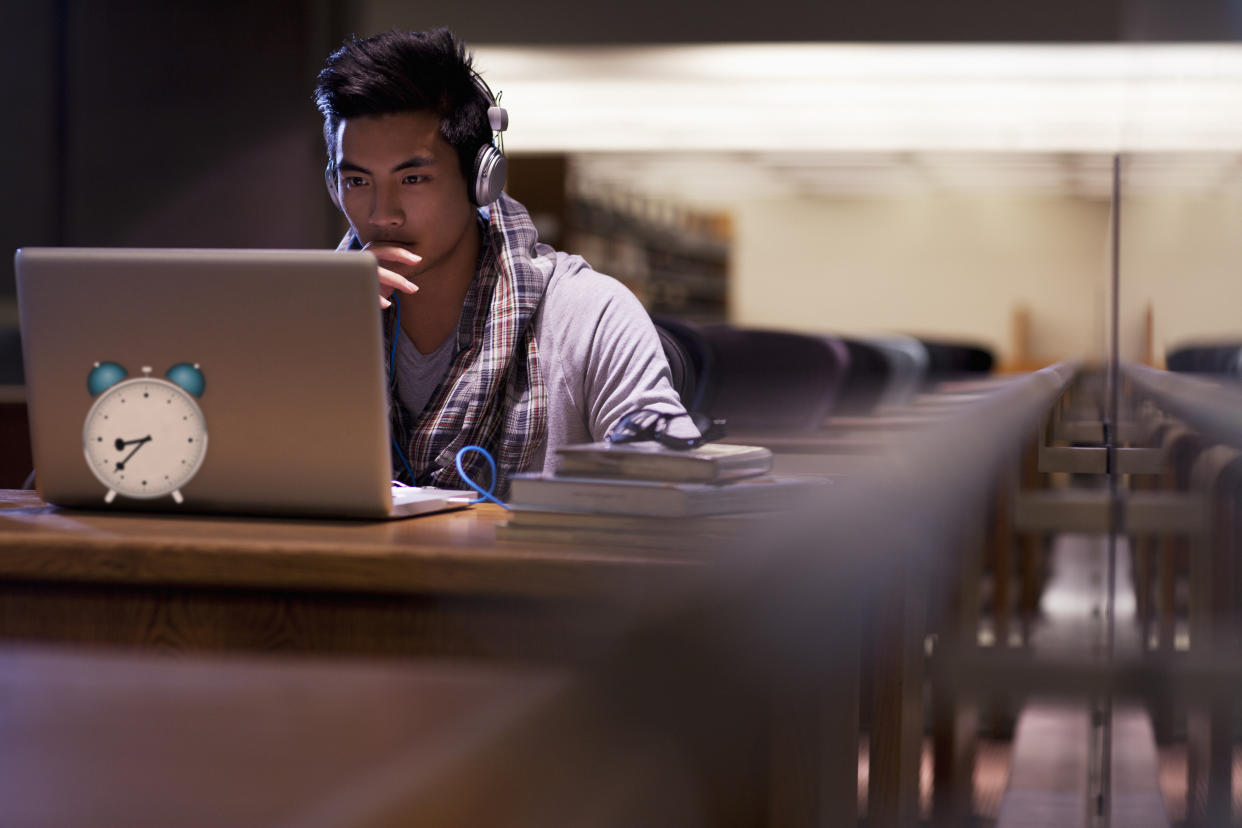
8h37
